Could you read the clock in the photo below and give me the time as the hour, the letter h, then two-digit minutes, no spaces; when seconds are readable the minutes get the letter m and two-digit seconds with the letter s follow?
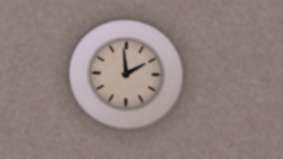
1h59
